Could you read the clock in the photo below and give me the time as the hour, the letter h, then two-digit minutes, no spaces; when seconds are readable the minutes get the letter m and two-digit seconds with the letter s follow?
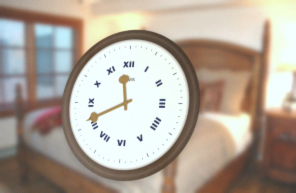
11h41
